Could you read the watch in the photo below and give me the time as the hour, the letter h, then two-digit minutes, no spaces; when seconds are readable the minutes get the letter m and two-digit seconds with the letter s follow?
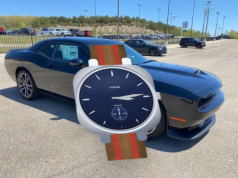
3h14
